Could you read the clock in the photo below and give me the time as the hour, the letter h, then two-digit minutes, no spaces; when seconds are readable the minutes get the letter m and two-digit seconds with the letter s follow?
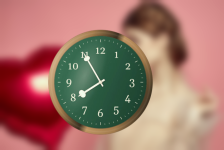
7h55
